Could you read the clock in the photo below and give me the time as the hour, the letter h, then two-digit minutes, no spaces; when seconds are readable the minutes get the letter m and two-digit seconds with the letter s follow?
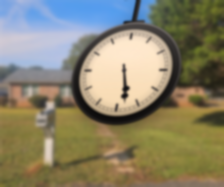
5h28
